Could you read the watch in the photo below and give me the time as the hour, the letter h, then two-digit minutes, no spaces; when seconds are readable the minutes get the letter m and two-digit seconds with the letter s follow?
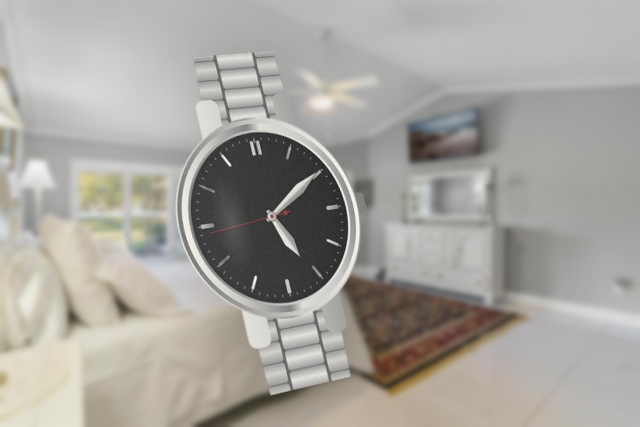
5h09m44s
